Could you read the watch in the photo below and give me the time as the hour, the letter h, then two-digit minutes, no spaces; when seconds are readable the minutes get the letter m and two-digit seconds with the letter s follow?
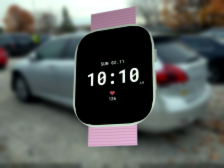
10h10
